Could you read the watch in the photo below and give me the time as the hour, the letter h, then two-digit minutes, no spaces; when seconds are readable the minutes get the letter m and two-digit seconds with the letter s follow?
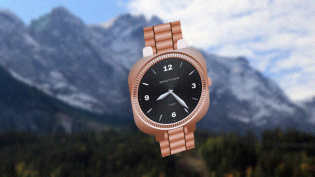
8h24
